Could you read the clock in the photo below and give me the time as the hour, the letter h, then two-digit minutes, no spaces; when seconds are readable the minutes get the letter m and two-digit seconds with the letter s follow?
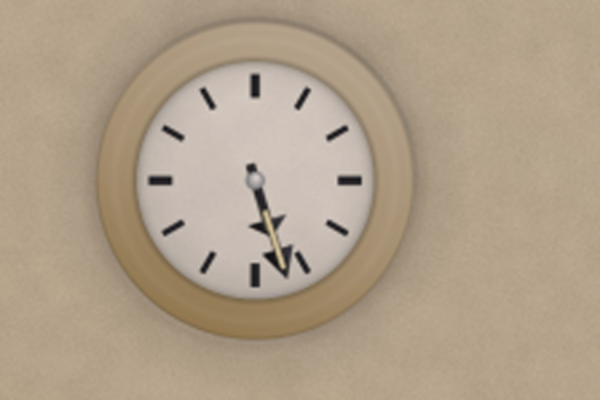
5h27
